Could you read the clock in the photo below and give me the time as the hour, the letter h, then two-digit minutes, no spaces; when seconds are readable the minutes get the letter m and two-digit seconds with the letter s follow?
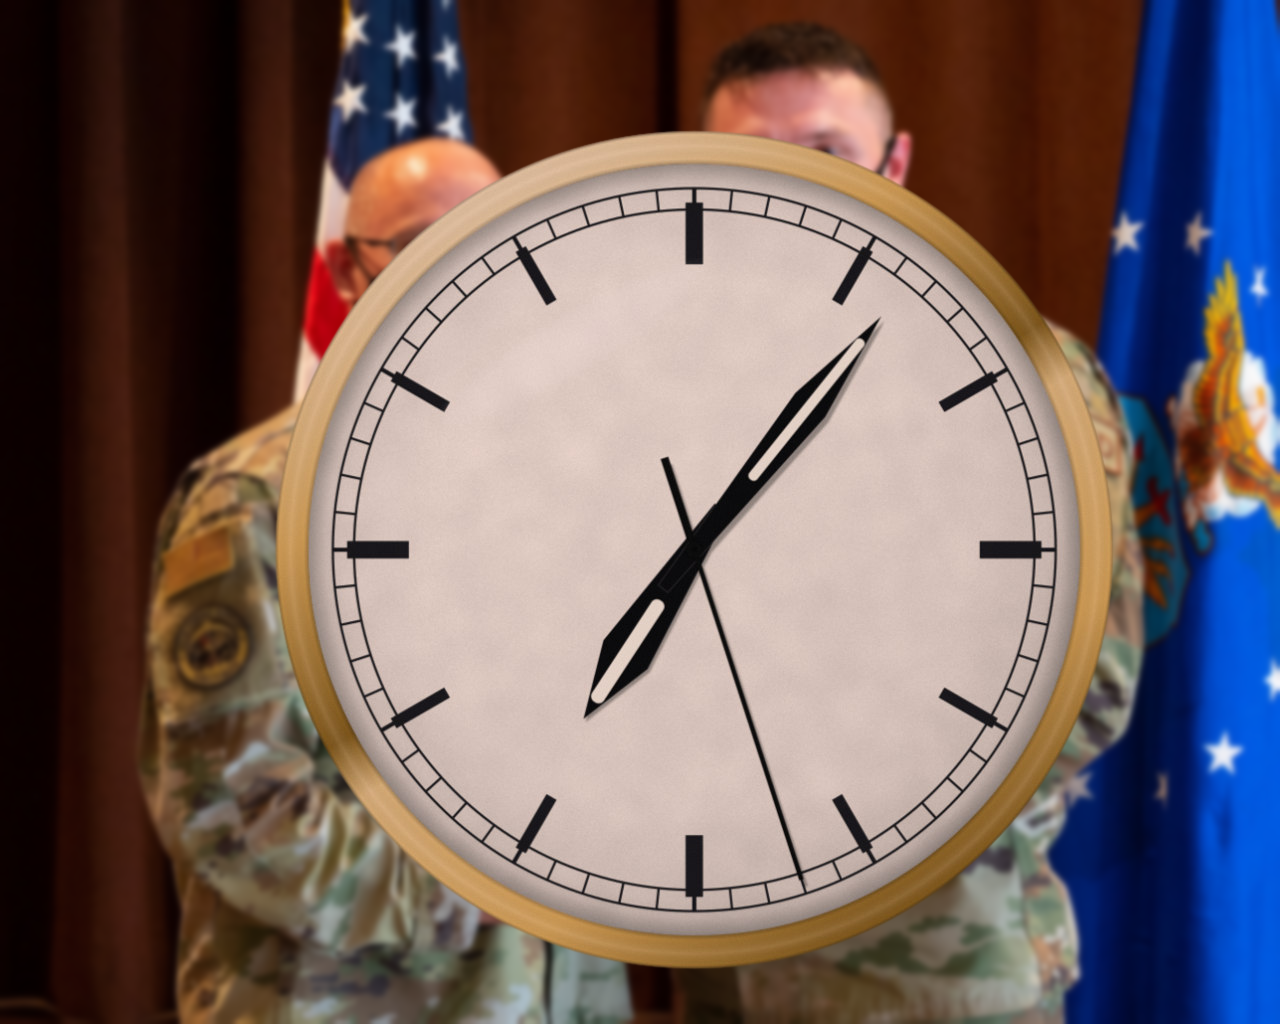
7h06m27s
